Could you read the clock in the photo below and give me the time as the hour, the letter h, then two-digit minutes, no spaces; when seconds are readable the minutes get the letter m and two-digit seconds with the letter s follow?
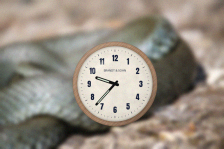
9h37
